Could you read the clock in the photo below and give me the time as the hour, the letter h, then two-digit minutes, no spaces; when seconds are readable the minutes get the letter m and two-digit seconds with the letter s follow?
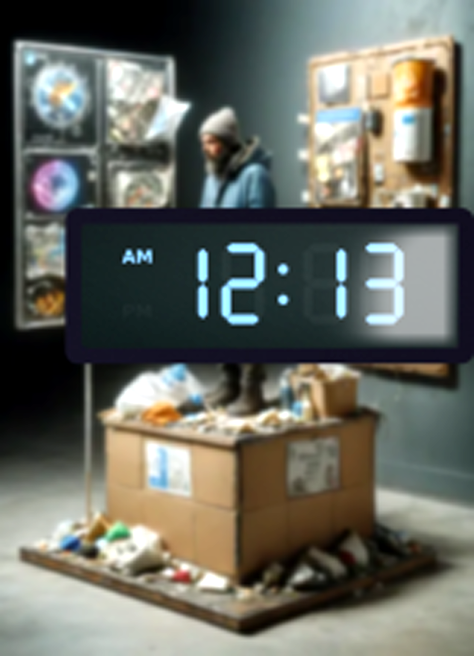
12h13
